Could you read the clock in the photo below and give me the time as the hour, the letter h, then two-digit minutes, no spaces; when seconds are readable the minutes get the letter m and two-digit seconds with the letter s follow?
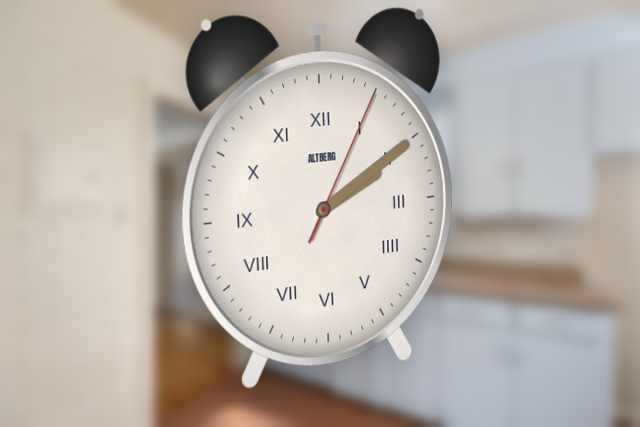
2h10m05s
